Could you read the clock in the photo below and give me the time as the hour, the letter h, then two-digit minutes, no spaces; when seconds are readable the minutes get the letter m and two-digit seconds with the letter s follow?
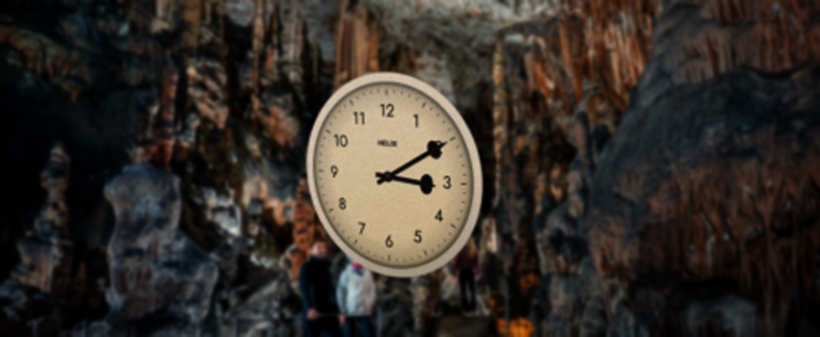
3h10
